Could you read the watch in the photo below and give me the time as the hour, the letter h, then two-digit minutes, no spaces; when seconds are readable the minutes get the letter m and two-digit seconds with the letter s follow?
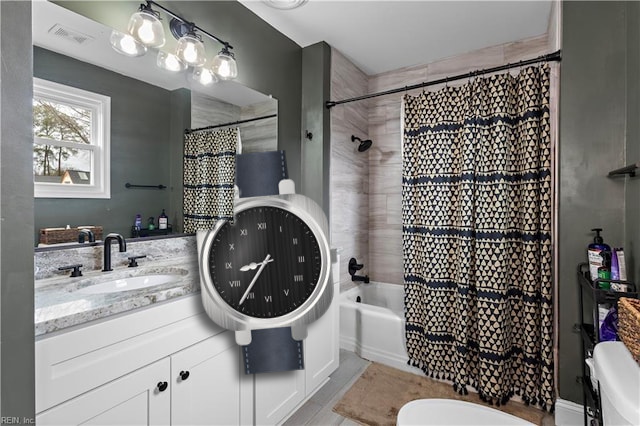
8h36
